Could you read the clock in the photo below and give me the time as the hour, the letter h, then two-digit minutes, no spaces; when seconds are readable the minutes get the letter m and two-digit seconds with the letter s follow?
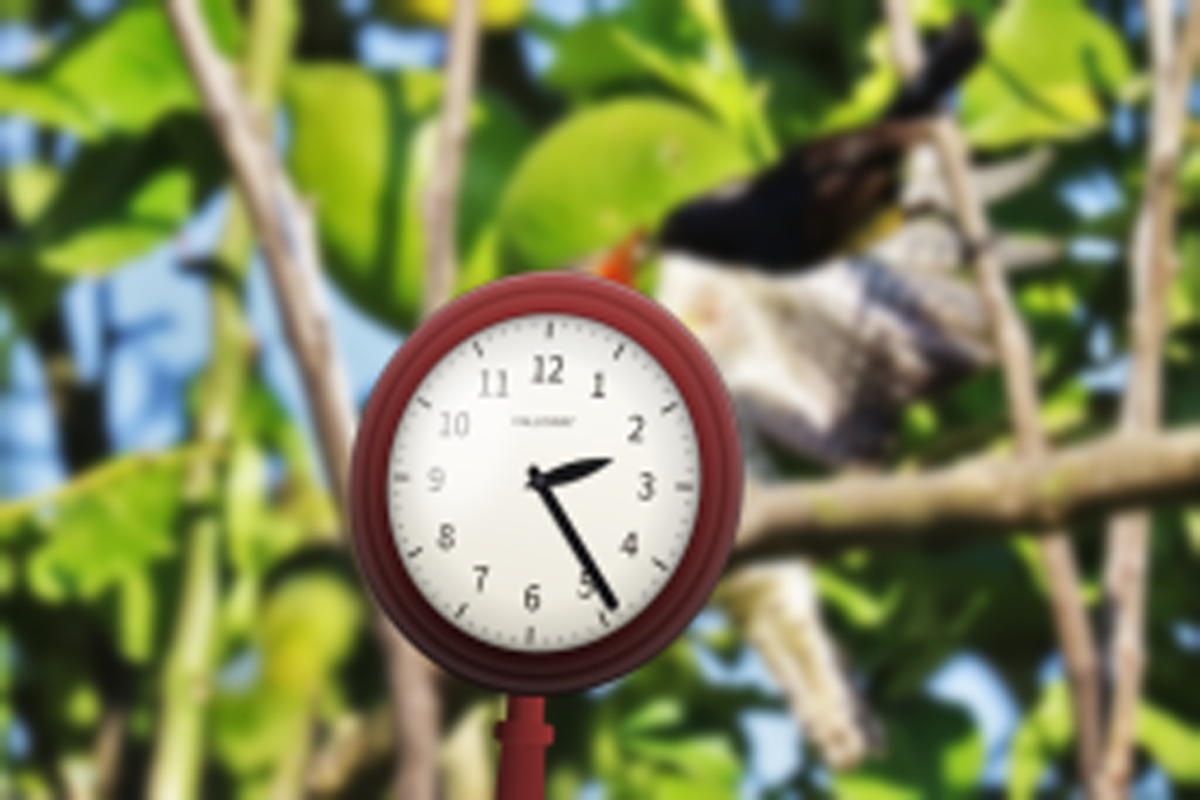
2h24
